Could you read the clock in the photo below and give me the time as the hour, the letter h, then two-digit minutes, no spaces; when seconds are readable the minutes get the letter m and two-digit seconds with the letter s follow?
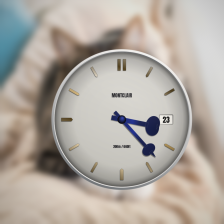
3h23
